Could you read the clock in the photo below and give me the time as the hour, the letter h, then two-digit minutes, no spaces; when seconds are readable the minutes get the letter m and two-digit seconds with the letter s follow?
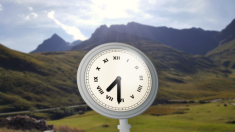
7h31
